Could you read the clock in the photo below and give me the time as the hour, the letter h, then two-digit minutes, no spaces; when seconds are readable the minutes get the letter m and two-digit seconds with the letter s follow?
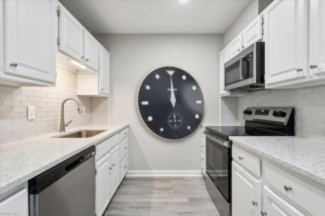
12h00
